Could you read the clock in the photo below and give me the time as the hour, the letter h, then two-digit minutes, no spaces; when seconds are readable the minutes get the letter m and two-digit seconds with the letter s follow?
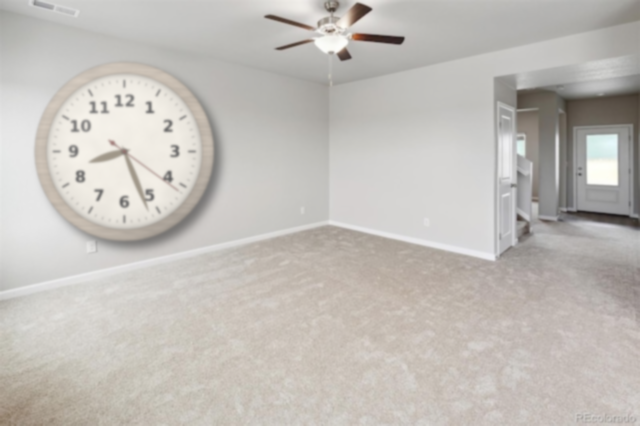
8h26m21s
